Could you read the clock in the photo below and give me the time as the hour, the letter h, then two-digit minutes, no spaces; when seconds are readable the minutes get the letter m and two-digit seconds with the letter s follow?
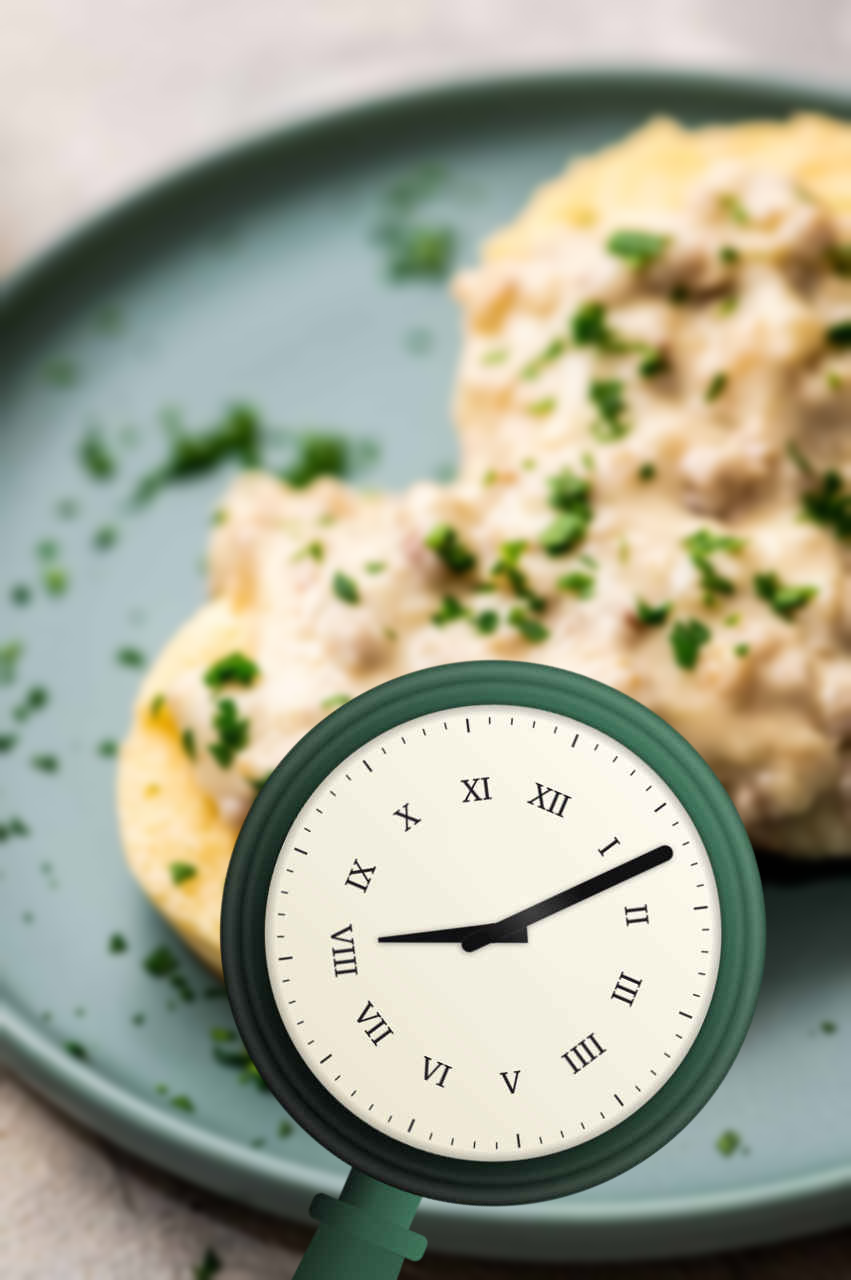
8h07
